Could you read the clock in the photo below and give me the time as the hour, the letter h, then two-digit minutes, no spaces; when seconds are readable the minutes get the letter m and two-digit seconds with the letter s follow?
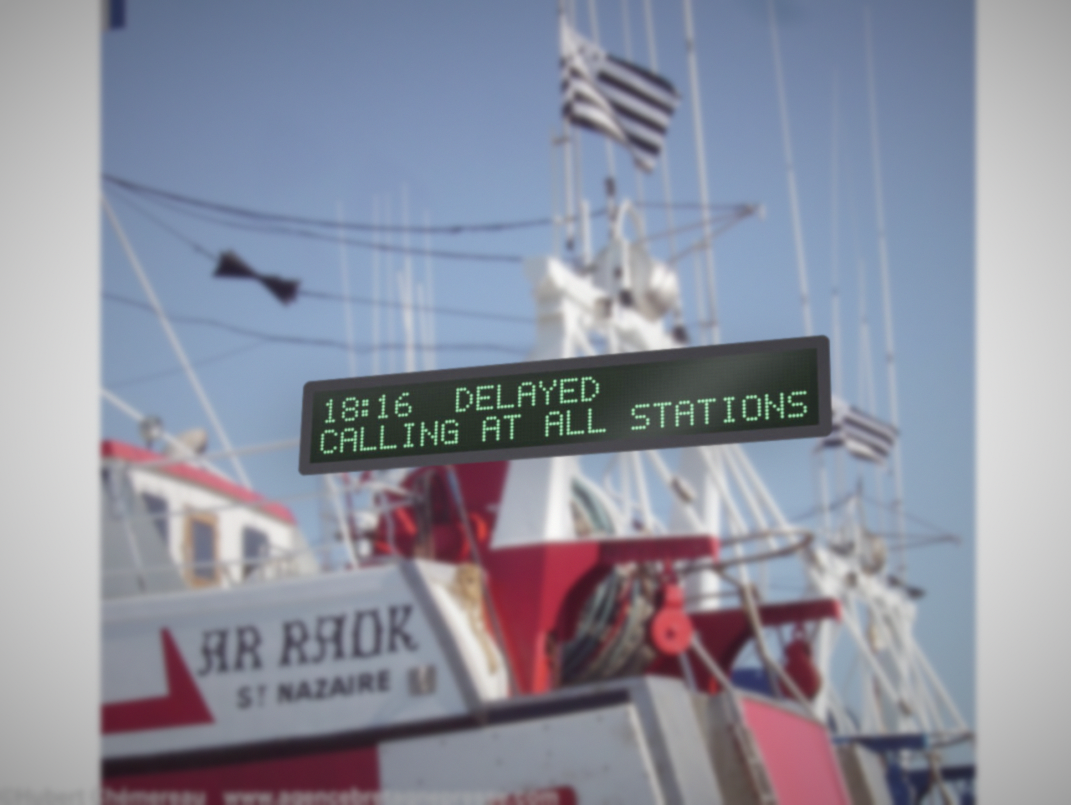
18h16
